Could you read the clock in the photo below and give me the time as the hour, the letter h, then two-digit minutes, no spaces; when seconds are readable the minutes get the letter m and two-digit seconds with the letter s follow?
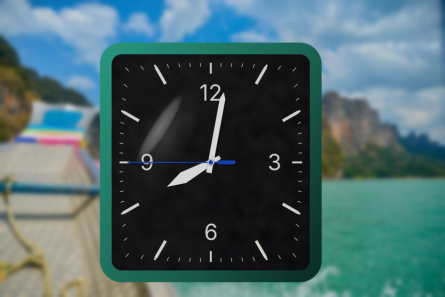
8h01m45s
